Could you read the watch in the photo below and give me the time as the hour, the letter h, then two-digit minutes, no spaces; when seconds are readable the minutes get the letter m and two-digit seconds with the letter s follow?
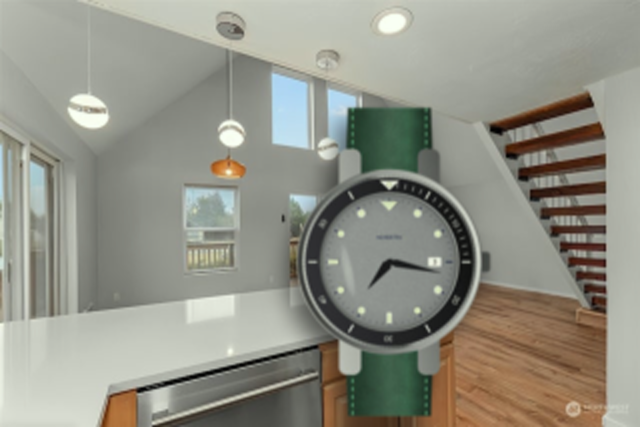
7h17
